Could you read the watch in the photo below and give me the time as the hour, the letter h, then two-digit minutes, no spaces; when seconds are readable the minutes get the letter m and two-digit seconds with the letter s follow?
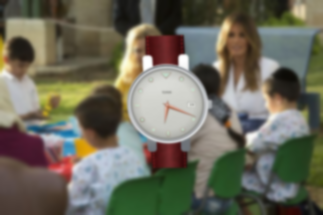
6h19
